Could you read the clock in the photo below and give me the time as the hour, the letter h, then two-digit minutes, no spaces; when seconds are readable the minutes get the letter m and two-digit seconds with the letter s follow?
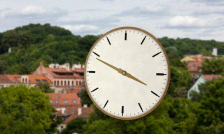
3h49
